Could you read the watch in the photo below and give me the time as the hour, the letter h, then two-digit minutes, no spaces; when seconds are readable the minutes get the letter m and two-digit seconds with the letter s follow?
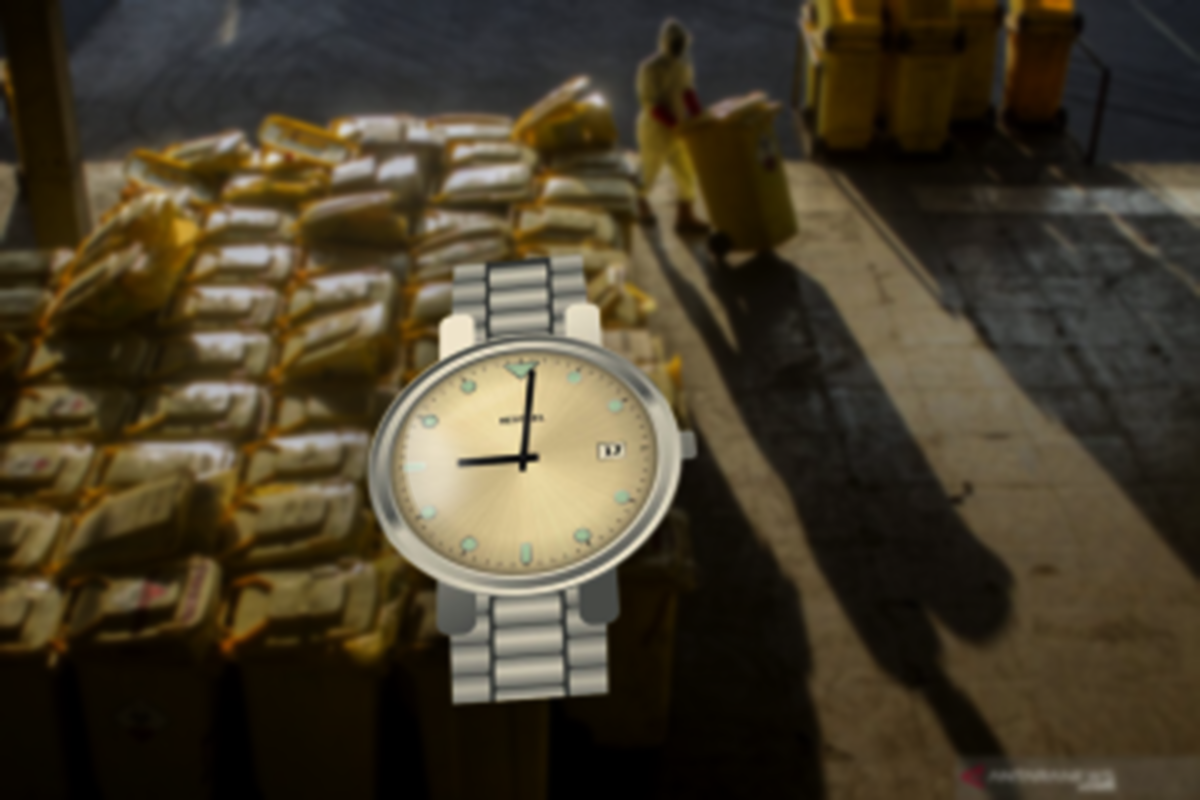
9h01
